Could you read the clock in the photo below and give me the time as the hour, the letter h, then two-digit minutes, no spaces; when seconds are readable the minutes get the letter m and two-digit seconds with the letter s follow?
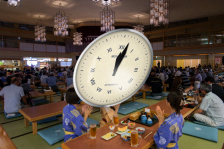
12h02
